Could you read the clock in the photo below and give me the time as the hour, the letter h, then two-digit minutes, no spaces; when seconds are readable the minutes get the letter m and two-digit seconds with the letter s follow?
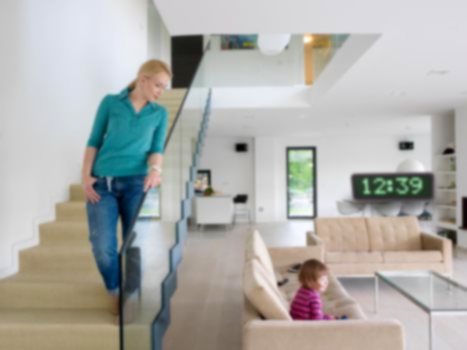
12h39
